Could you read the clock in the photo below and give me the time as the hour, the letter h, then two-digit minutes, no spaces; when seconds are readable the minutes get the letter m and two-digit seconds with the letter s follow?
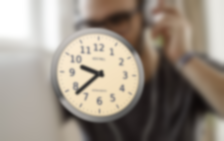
9h38
